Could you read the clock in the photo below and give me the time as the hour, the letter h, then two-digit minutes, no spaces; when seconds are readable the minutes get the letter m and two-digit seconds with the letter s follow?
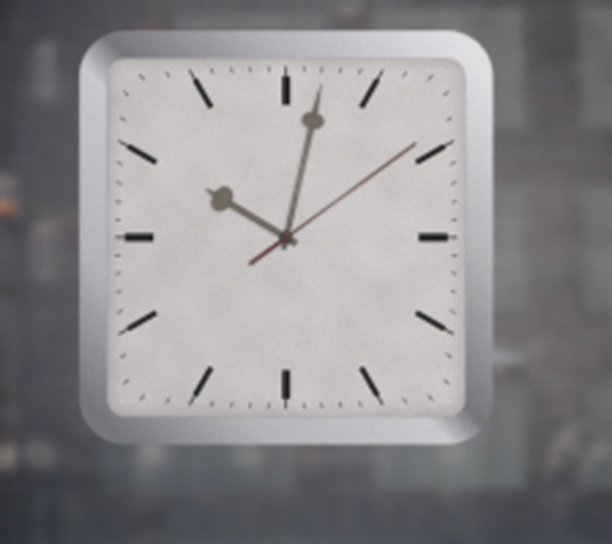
10h02m09s
